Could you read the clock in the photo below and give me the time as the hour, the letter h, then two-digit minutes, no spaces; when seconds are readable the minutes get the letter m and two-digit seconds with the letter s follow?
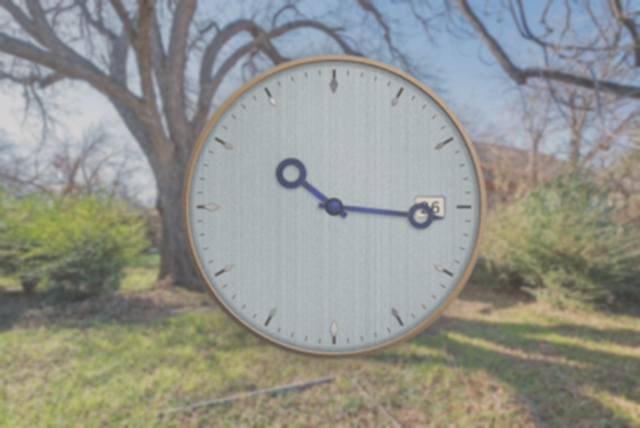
10h16
